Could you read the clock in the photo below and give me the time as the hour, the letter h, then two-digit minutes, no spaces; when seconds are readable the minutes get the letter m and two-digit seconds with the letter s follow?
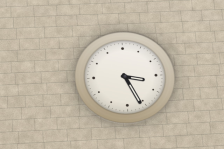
3h26
